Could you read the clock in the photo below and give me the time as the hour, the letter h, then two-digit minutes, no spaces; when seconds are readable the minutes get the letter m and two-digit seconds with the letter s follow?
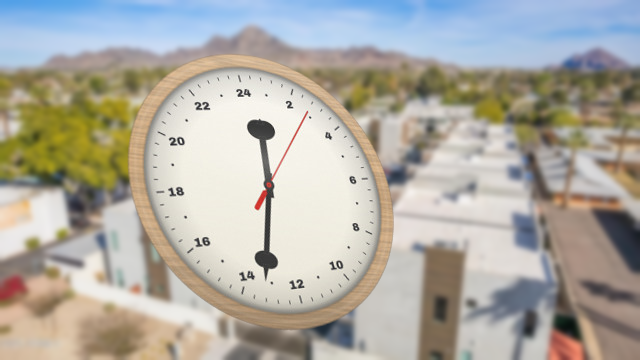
0h33m07s
